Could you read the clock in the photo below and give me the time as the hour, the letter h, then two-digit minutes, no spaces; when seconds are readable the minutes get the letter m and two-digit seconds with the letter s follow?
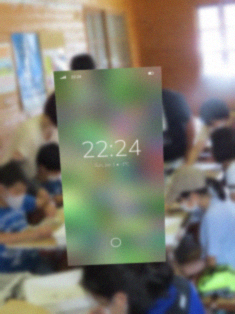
22h24
